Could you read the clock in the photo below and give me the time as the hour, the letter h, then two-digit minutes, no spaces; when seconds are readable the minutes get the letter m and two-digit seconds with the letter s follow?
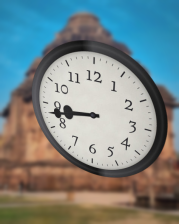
8h43
